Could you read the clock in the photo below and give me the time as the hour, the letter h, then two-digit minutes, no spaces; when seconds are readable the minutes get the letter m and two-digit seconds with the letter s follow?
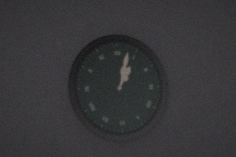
1h03
